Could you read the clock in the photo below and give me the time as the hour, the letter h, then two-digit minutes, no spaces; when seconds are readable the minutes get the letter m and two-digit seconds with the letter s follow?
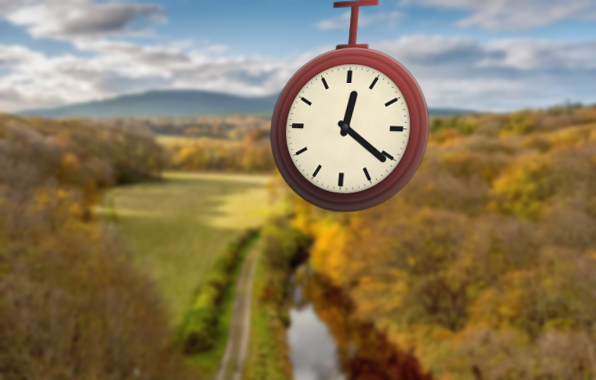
12h21
